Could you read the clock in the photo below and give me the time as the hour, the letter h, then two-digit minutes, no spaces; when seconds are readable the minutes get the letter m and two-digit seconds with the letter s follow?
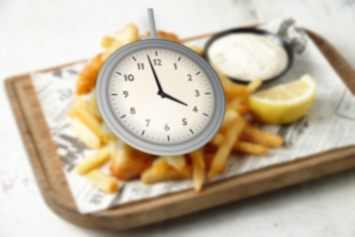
3h58
